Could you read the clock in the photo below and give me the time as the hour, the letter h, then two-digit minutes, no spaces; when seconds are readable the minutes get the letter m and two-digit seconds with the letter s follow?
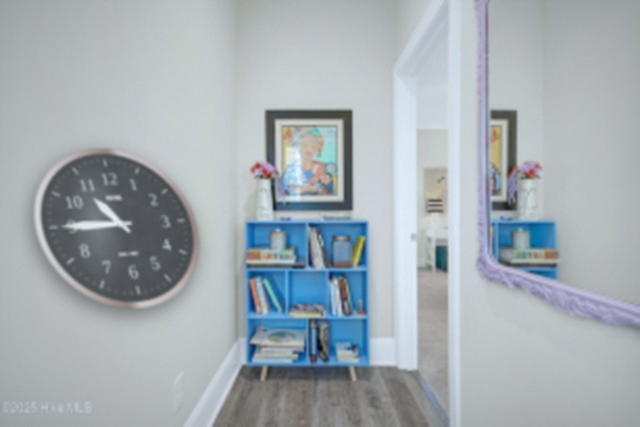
10h45
